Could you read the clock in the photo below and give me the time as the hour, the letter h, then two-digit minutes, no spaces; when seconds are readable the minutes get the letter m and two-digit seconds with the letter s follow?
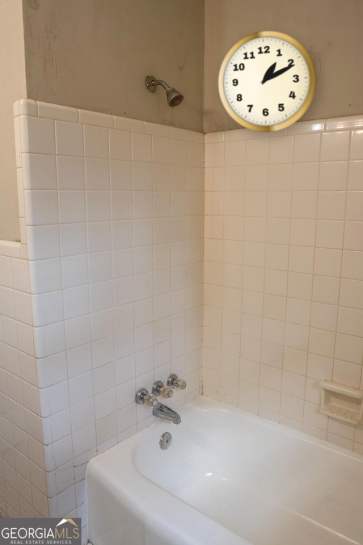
1h11
